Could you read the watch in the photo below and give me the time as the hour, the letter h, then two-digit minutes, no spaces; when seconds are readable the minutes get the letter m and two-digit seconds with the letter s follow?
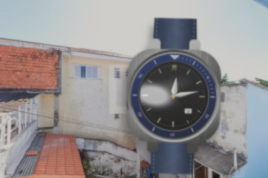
12h13
